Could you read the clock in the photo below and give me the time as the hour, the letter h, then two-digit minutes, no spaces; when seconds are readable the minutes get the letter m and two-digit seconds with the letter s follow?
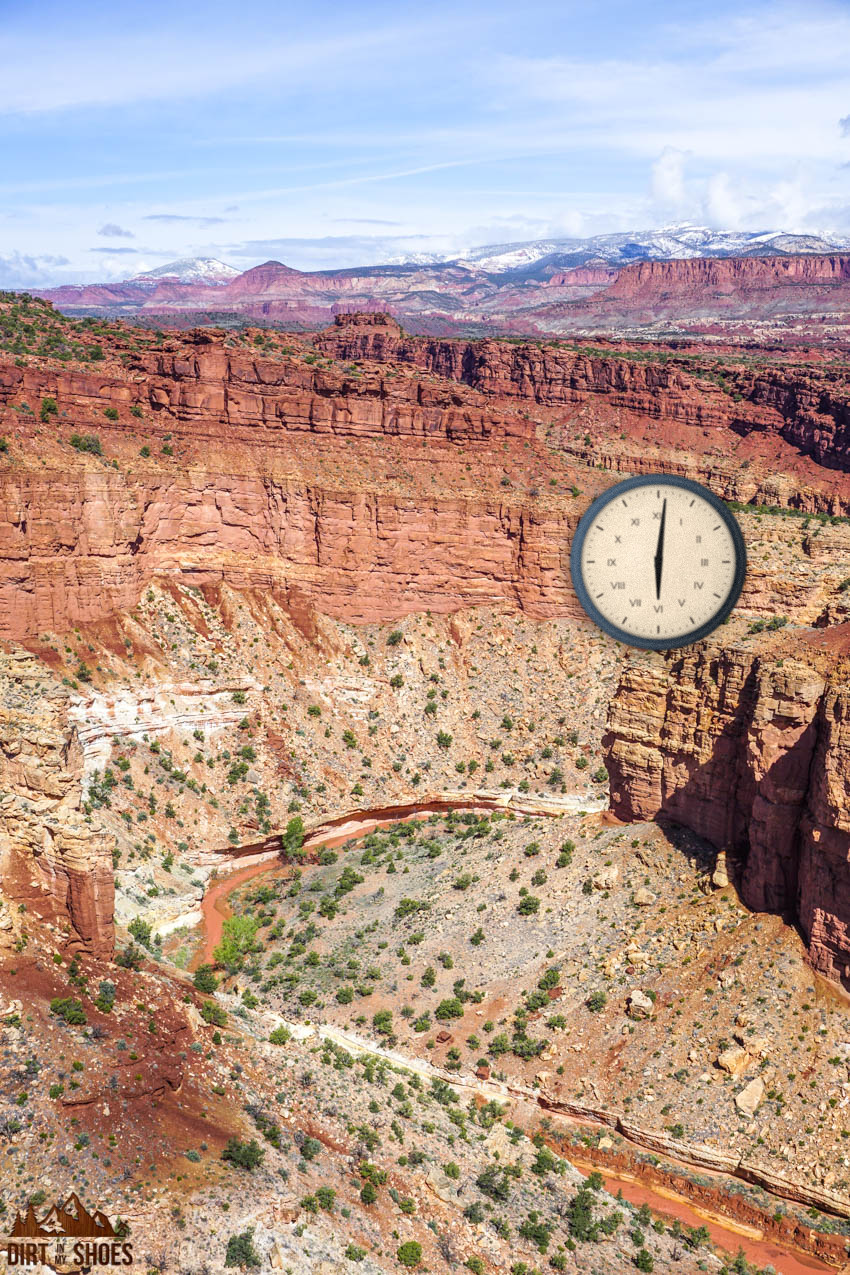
6h01
